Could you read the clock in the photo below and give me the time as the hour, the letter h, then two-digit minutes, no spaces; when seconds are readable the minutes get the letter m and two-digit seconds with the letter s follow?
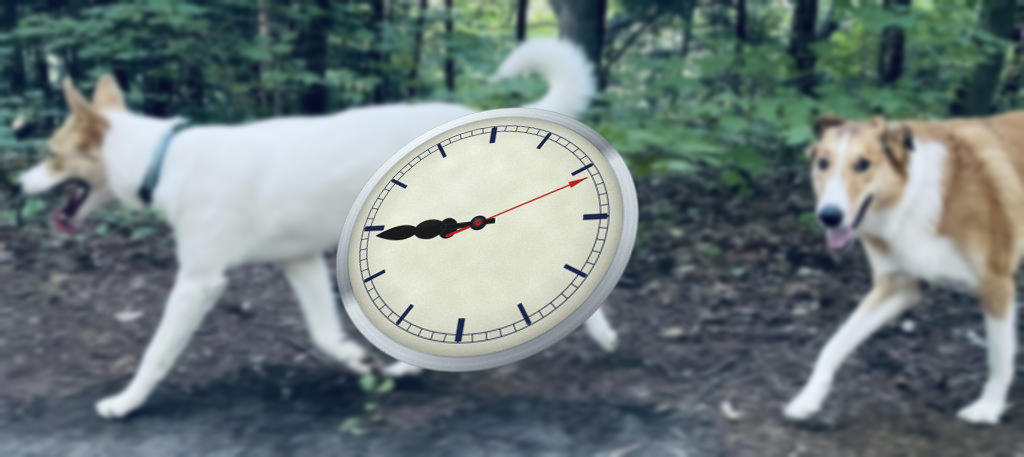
8h44m11s
